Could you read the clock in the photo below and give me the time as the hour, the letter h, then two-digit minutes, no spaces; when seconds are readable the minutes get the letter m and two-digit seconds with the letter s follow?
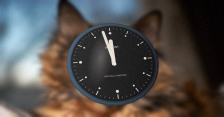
11h58
